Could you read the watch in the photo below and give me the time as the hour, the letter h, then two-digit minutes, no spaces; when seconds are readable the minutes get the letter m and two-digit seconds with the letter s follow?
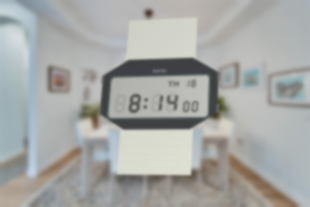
8h14
